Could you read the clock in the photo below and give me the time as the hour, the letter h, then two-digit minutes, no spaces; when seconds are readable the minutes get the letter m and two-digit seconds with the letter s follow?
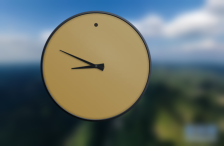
8h49
